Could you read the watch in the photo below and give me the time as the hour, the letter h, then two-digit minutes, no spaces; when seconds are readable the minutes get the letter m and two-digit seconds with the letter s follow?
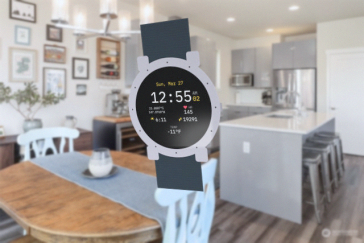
12h55
